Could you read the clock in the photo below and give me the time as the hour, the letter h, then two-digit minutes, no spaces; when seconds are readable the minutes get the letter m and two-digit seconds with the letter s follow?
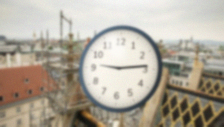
9h14
